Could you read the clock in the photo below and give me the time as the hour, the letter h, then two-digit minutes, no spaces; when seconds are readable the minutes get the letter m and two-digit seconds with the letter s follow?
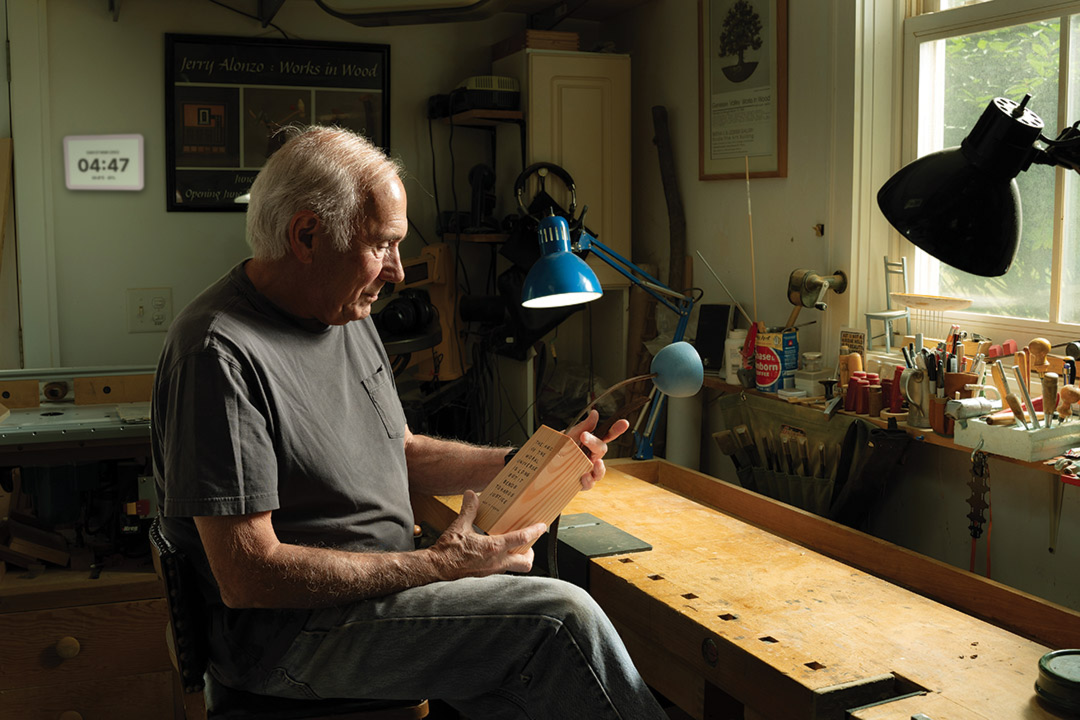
4h47
